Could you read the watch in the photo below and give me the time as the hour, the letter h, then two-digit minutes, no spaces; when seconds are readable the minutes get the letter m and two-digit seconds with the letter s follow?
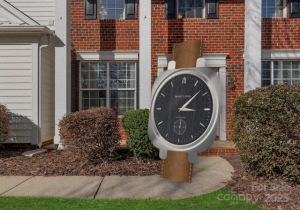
3h08
